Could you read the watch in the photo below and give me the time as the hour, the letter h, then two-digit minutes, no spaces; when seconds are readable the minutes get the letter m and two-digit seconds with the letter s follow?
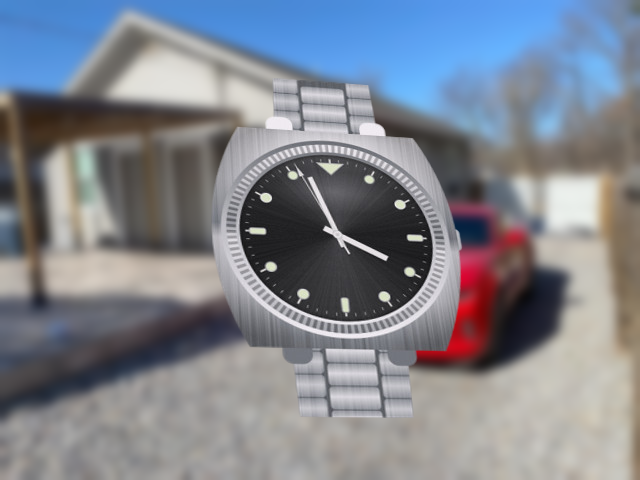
3h56m56s
